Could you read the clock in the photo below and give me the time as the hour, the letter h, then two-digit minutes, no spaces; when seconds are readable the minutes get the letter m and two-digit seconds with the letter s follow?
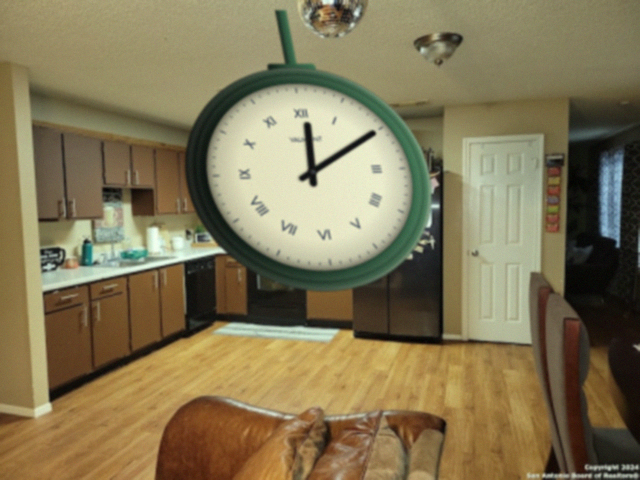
12h10
